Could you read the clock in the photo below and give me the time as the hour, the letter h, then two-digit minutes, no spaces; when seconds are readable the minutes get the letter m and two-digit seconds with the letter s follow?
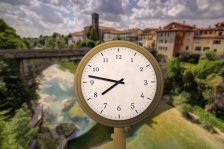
7h47
